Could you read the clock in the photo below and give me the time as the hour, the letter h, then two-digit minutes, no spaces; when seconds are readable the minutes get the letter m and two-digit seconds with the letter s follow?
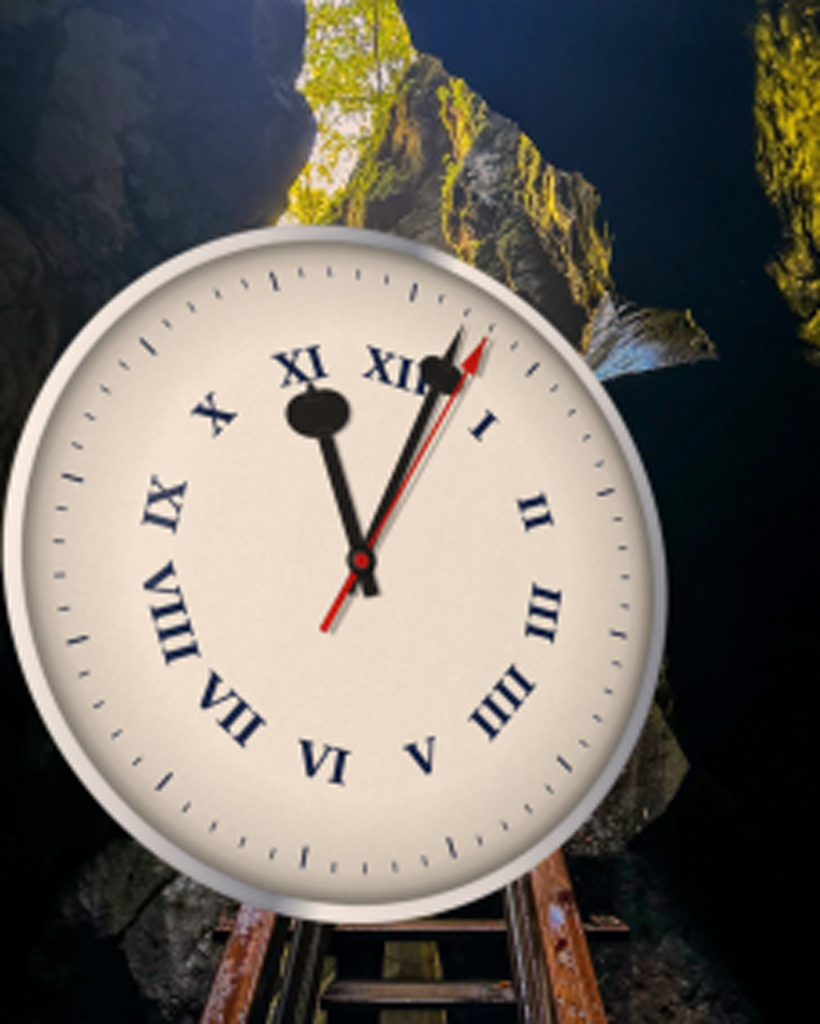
11h02m03s
